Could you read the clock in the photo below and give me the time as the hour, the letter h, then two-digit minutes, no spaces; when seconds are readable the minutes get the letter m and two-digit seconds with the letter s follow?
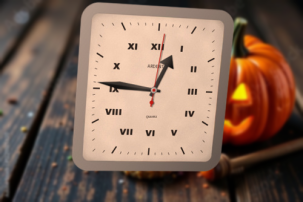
12h46m01s
